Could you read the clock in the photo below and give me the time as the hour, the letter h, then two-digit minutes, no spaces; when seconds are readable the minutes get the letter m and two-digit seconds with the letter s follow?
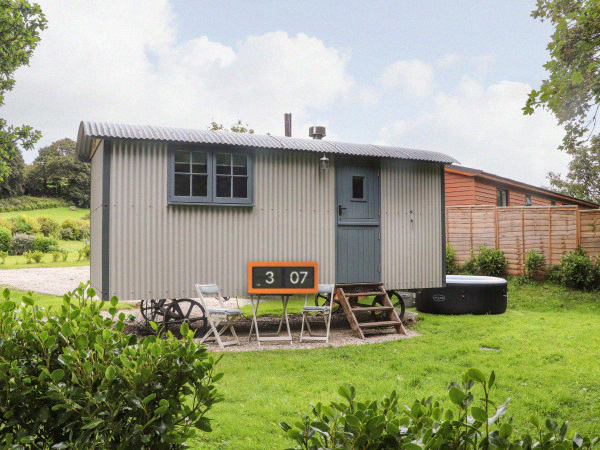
3h07
